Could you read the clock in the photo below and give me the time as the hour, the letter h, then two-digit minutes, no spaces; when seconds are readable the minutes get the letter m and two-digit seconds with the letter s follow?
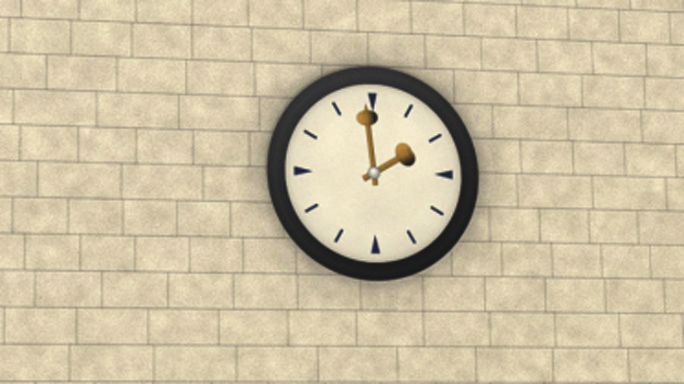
1h59
